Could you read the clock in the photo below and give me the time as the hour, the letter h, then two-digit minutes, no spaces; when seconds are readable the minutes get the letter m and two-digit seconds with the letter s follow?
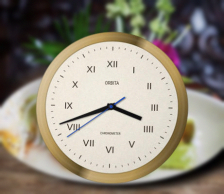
3h41m39s
